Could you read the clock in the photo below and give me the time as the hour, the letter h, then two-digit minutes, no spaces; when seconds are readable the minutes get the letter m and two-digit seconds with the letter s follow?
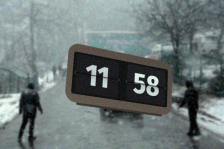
11h58
